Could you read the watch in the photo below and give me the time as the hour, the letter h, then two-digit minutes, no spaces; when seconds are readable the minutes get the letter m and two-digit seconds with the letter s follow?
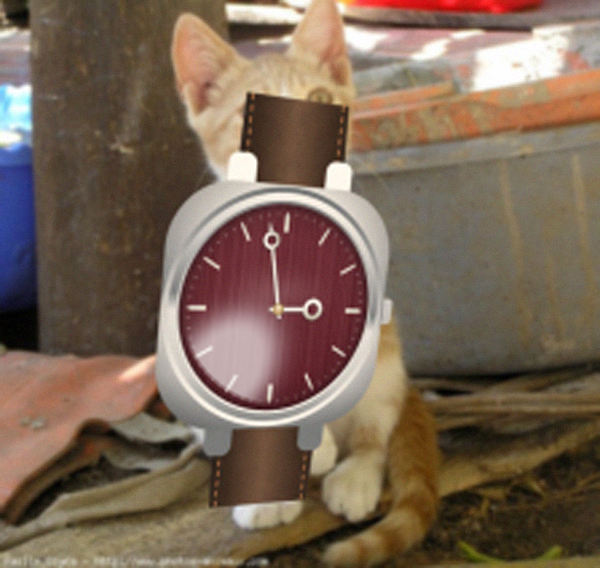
2h58
